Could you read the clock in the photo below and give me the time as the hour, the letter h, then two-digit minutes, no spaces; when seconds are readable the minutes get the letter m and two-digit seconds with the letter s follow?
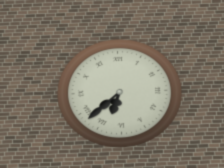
6h38
